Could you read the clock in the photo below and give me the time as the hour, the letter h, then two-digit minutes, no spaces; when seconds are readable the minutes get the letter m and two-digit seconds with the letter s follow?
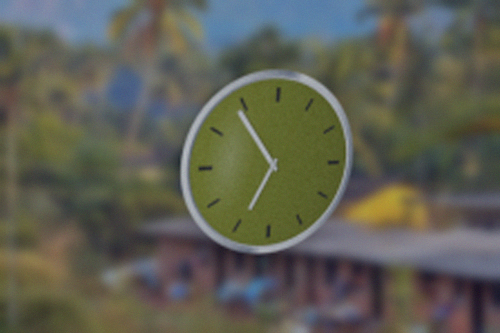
6h54
